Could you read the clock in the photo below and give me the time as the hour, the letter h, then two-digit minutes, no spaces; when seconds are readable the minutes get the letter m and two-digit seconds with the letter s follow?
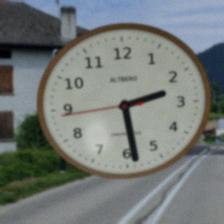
2h28m44s
